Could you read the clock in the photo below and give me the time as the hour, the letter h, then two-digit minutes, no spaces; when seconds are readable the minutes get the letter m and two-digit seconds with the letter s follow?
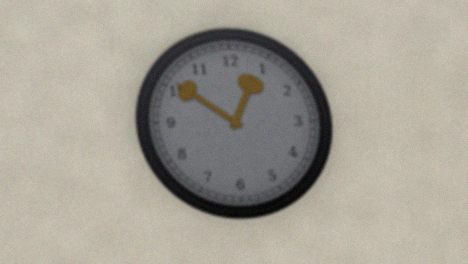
12h51
